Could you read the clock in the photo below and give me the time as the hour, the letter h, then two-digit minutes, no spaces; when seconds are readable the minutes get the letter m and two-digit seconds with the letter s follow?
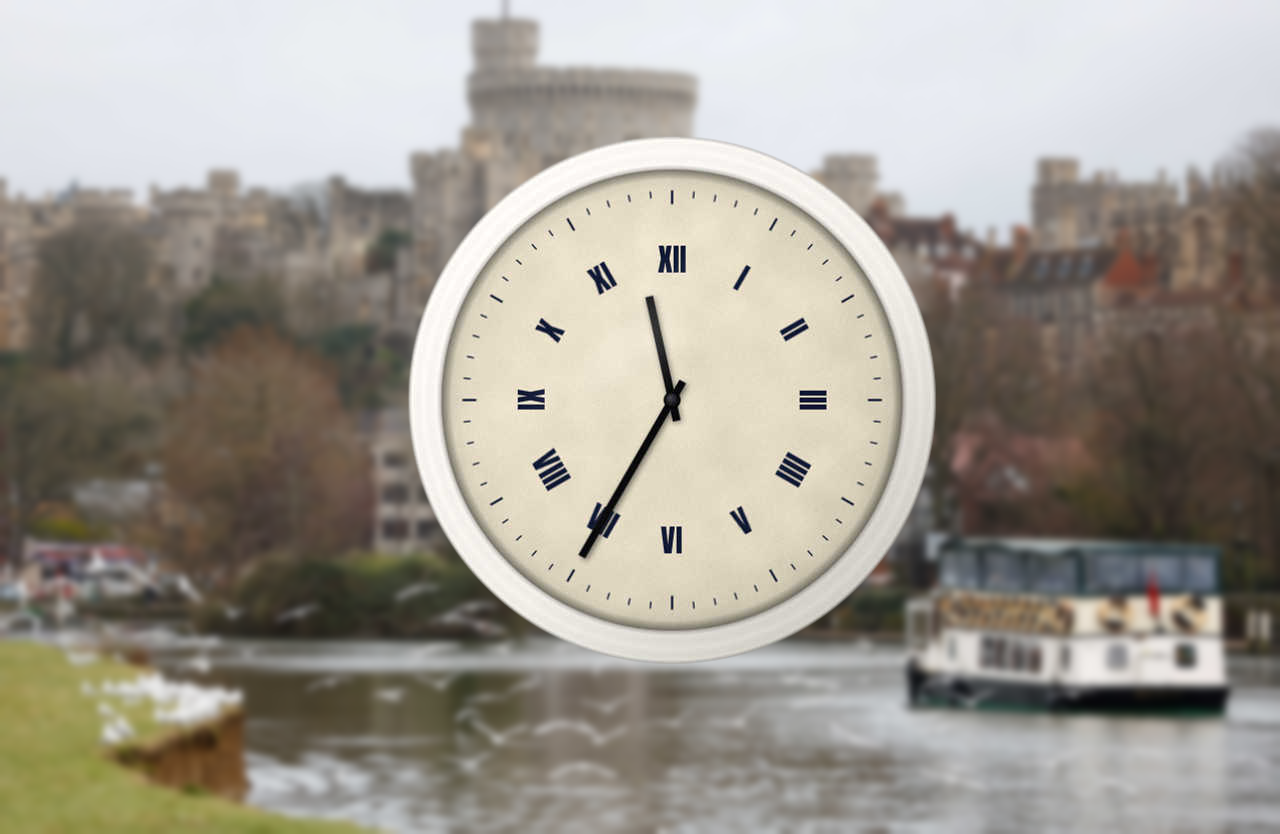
11h35
